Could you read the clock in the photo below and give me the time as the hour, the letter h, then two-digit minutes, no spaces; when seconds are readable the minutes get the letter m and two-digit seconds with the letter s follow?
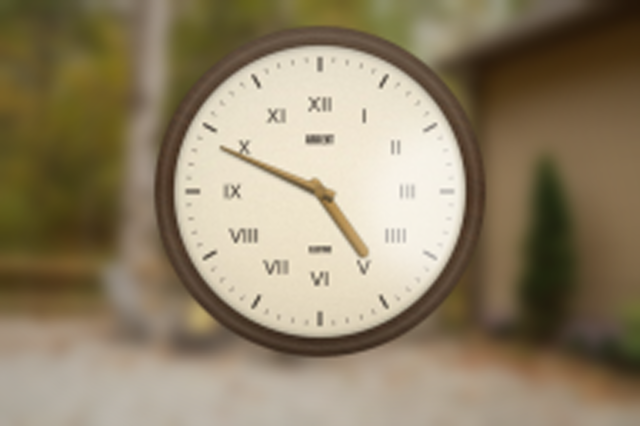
4h49
